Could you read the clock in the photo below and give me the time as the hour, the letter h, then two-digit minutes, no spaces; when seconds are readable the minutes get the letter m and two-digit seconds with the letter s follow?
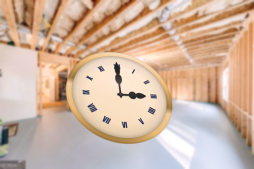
3h00
